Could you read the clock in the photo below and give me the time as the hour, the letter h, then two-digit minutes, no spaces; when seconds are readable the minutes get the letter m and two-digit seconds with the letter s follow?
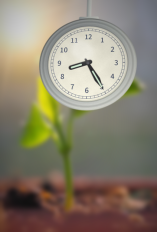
8h25
